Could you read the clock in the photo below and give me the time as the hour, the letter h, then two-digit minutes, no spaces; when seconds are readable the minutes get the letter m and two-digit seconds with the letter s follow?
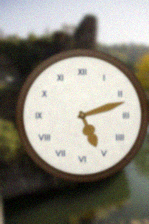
5h12
